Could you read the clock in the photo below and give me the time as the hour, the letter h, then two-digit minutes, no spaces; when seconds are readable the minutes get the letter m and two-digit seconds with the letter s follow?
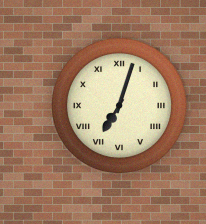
7h03
